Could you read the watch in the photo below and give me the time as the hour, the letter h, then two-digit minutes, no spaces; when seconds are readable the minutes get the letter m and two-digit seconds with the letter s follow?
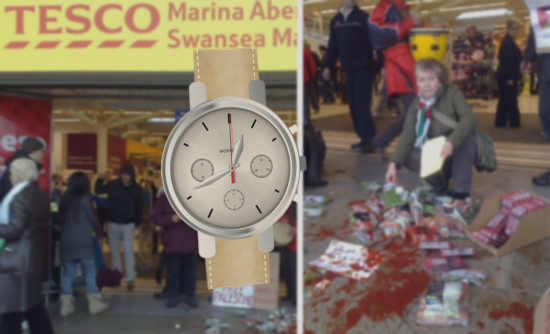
12h41
